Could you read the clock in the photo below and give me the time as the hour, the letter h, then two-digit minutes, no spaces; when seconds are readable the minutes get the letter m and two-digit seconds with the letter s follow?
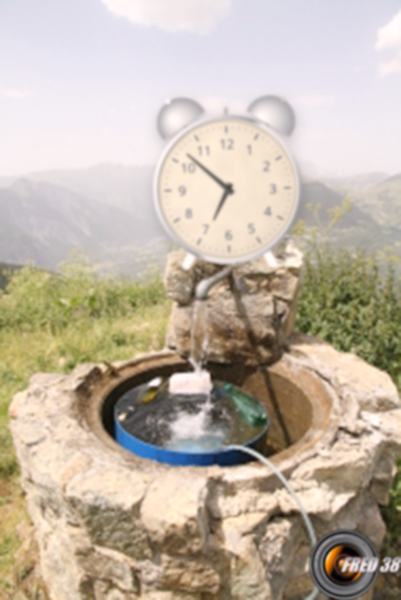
6h52
